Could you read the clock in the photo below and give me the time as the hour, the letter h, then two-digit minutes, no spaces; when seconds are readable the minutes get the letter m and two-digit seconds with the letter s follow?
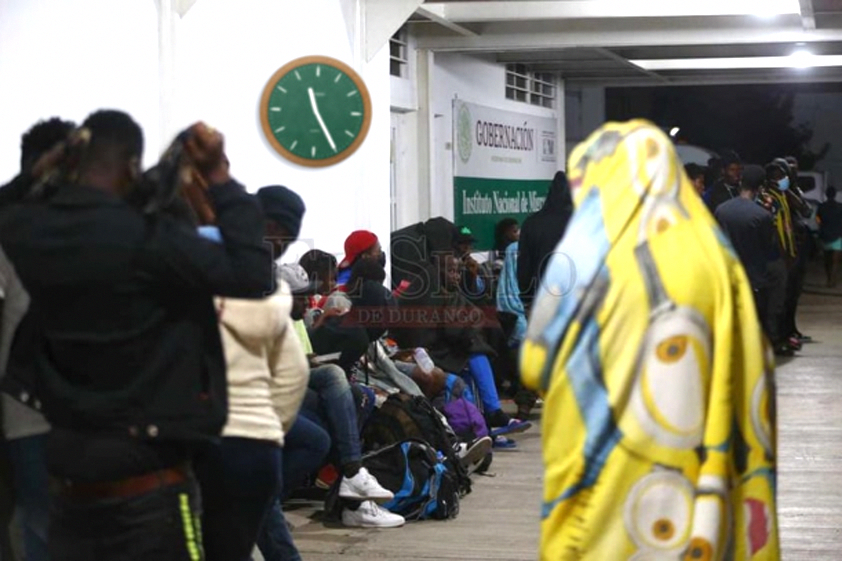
11h25
